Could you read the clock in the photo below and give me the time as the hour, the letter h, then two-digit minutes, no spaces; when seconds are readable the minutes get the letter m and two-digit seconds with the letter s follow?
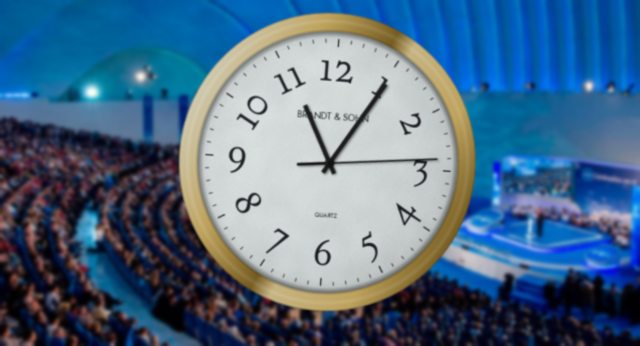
11h05m14s
